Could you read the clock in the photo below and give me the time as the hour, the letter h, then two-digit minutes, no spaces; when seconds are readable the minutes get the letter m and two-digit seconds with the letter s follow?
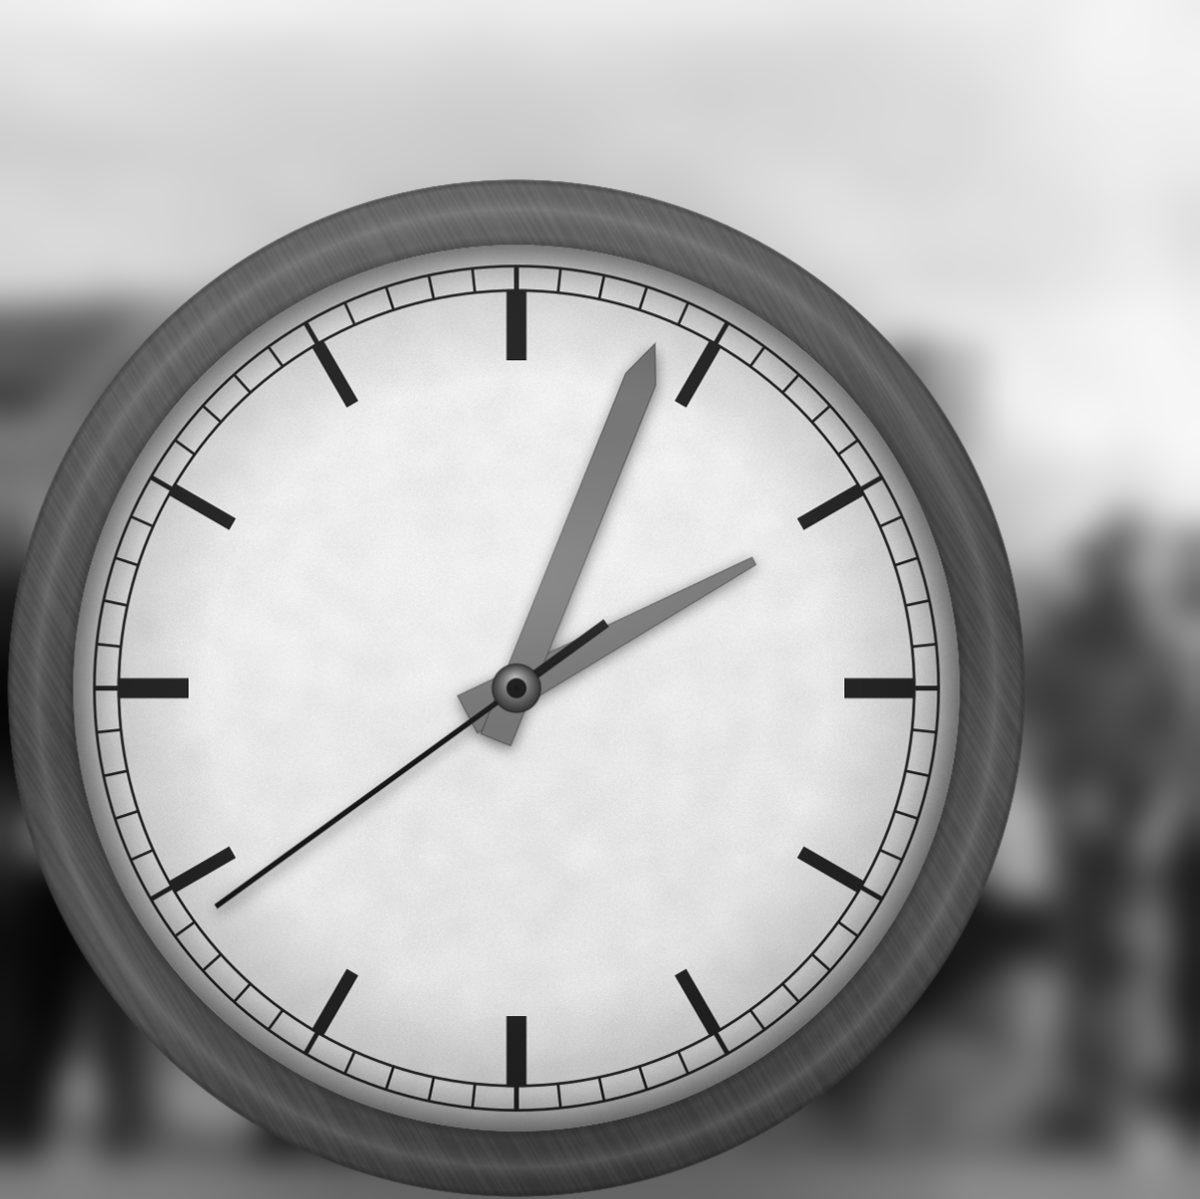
2h03m39s
